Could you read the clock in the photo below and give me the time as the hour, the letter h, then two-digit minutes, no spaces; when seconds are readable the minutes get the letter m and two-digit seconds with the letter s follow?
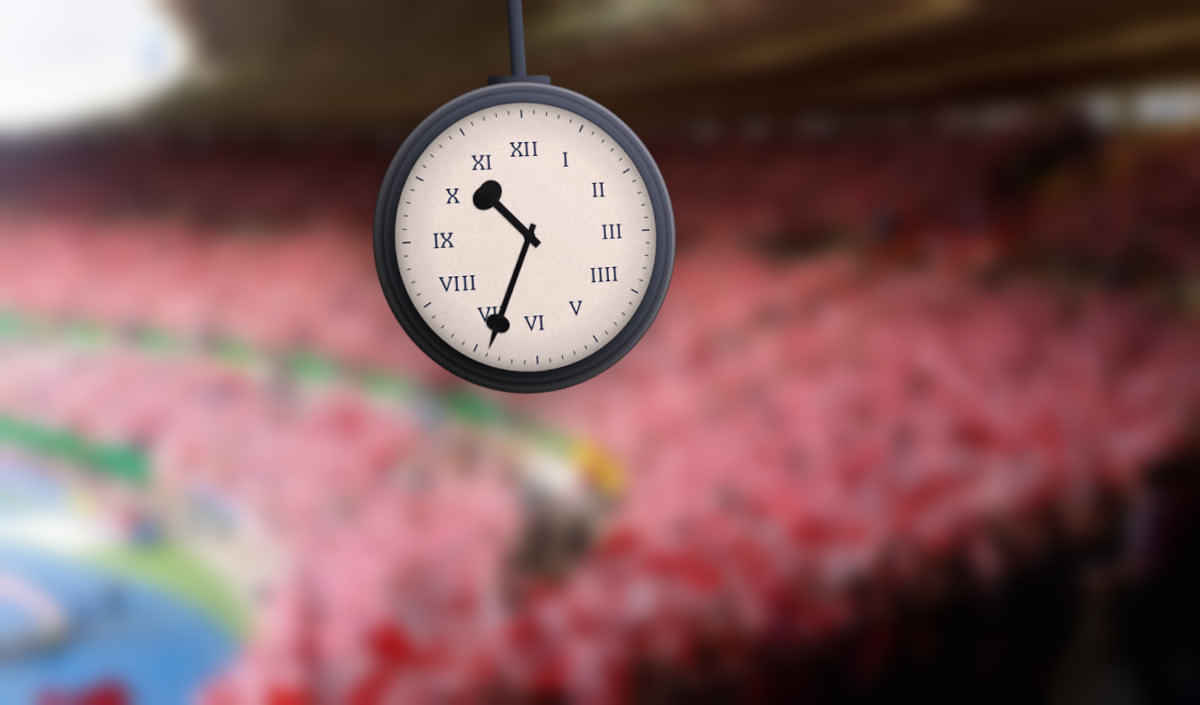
10h34
